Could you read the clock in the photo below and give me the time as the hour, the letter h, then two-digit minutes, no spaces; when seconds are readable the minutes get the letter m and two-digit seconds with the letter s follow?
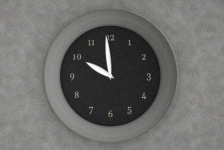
9h59
